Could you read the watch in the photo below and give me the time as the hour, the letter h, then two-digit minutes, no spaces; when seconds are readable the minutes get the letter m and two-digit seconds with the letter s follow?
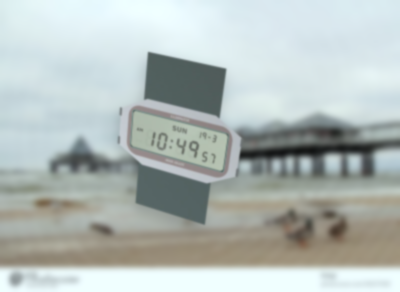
10h49m57s
